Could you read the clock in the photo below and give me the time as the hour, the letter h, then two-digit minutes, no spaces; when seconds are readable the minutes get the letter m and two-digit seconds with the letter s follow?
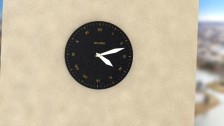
4h12
